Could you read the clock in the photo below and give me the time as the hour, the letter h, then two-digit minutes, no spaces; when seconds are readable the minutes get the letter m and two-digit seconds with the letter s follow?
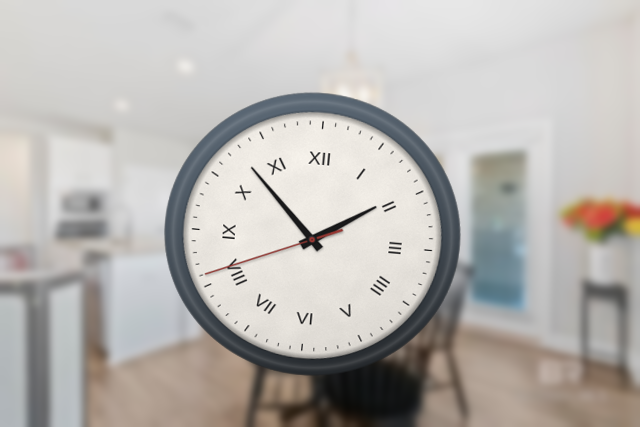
1h52m41s
